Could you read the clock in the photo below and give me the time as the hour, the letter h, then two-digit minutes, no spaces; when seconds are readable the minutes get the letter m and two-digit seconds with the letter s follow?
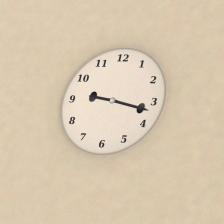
9h17
